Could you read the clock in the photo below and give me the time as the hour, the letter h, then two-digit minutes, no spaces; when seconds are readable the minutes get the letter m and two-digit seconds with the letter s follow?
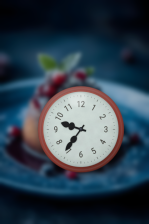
9h36
